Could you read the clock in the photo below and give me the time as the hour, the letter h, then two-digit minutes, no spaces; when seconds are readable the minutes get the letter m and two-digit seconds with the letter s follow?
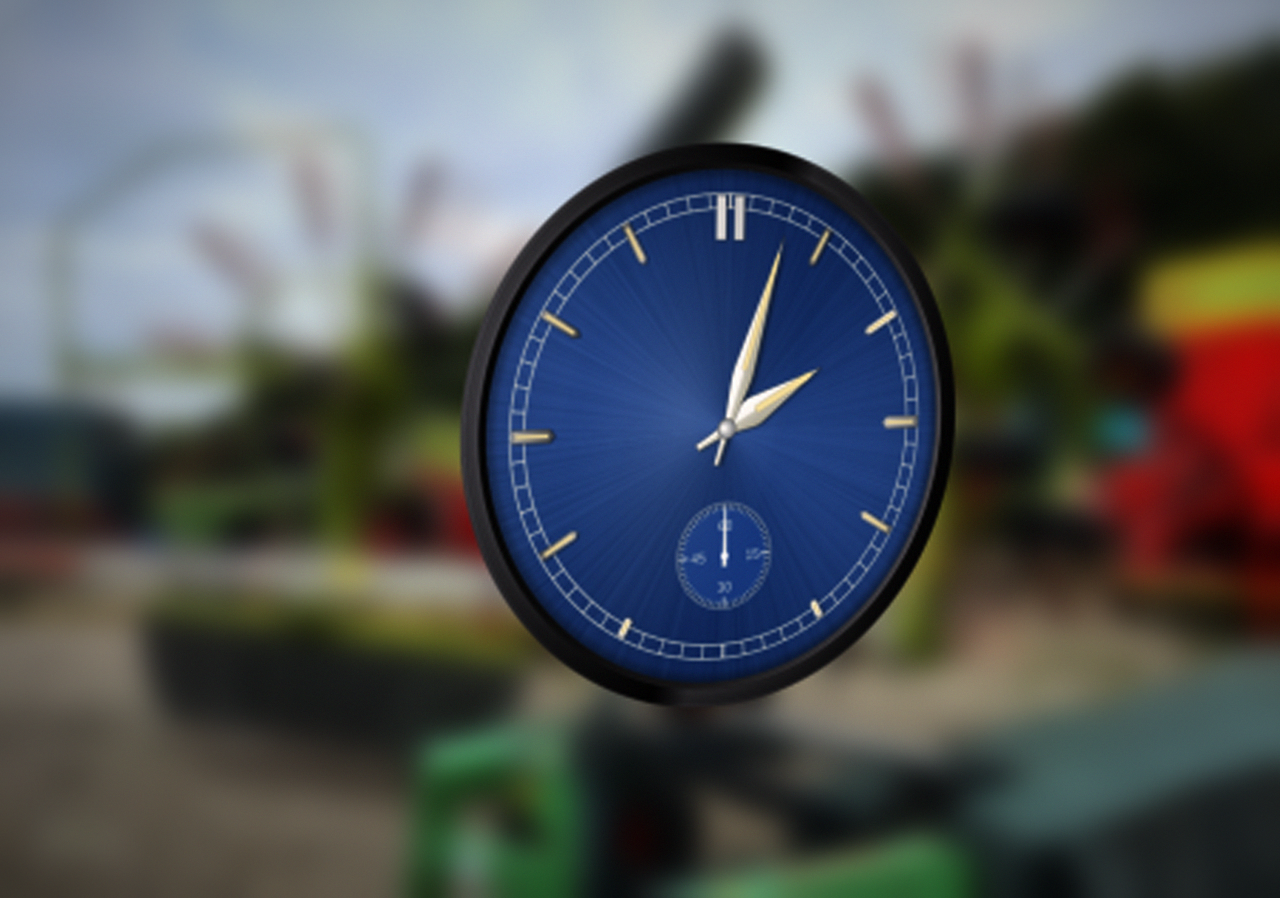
2h03
